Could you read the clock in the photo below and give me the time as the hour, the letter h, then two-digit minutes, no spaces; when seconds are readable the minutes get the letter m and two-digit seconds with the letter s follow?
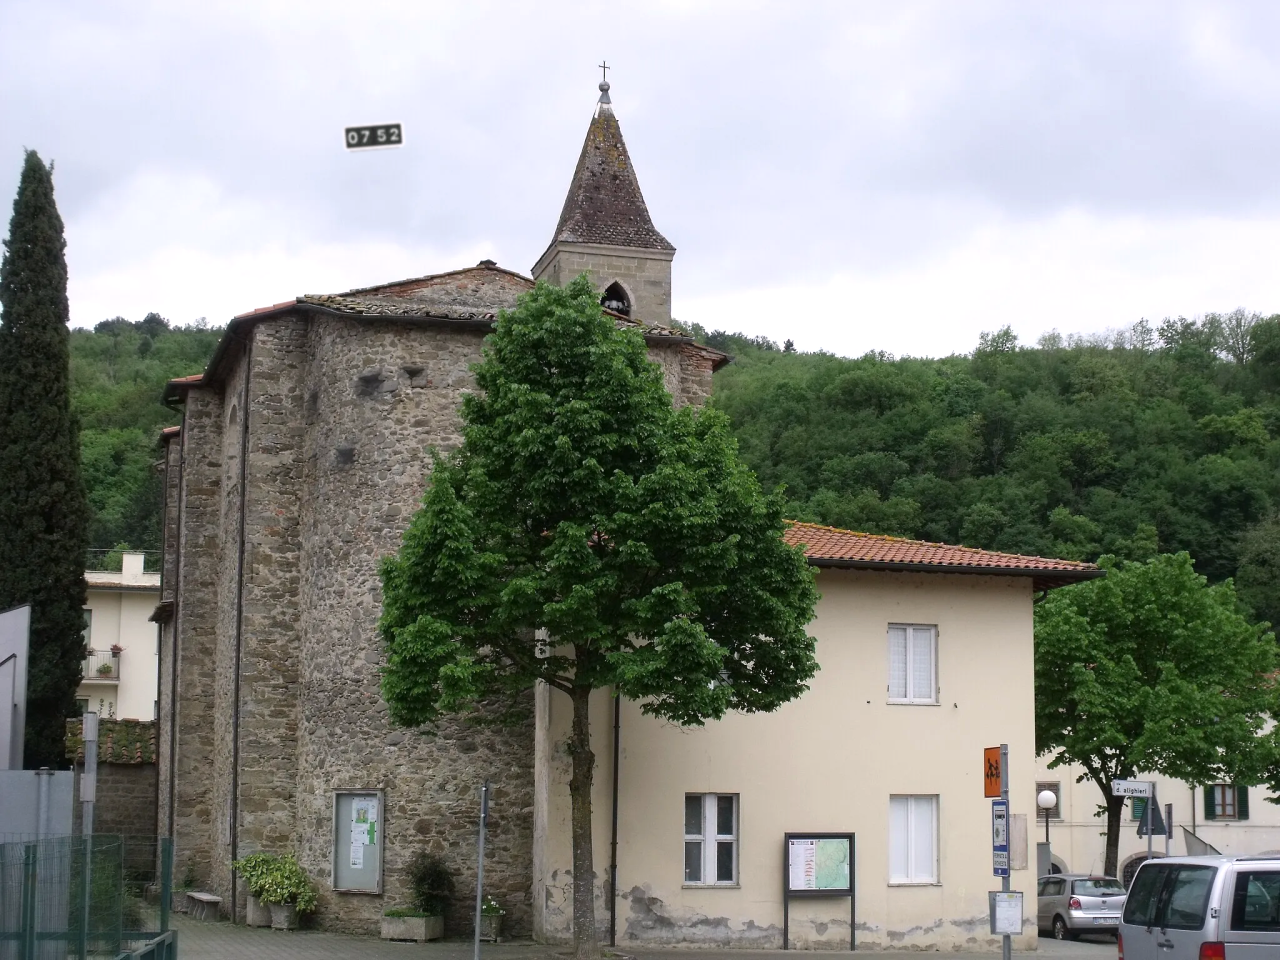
7h52
